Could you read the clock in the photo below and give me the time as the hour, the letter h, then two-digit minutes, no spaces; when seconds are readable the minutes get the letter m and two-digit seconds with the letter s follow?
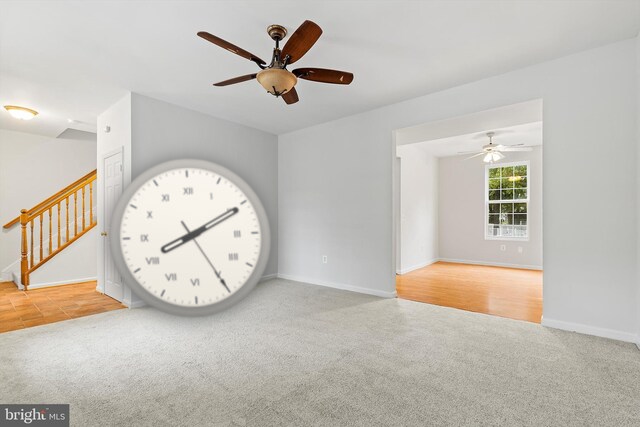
8h10m25s
